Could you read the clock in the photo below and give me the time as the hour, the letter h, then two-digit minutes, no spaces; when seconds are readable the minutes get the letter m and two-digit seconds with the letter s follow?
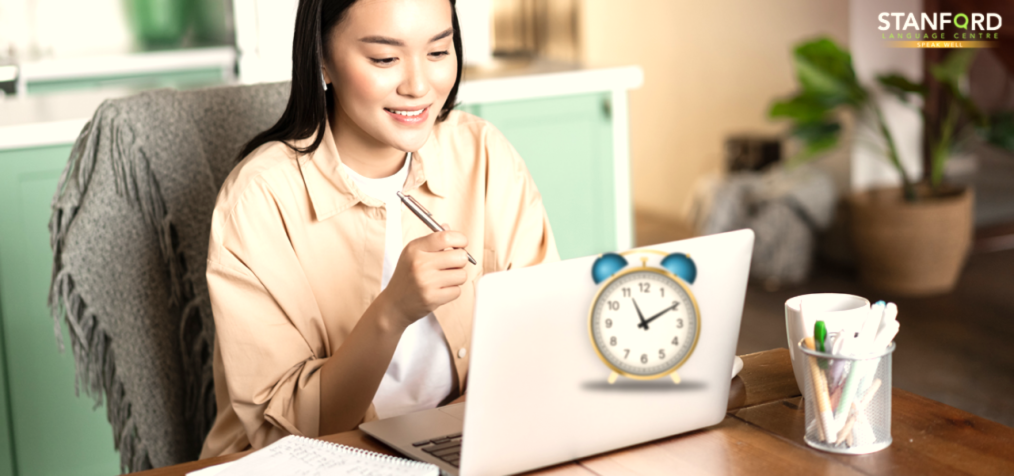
11h10
